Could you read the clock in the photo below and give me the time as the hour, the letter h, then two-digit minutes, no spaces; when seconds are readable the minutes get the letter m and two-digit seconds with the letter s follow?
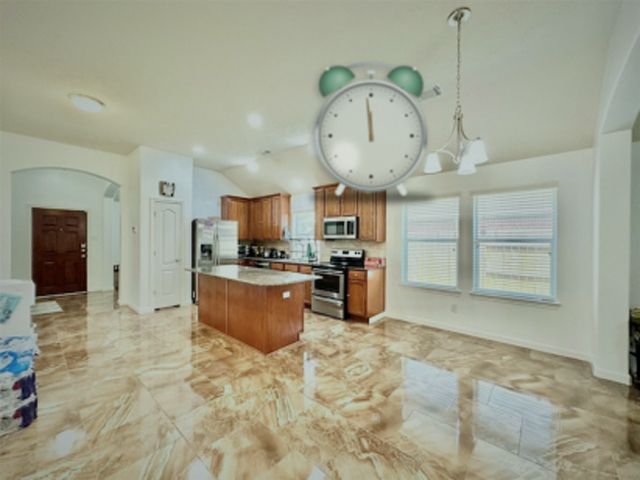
11h59
